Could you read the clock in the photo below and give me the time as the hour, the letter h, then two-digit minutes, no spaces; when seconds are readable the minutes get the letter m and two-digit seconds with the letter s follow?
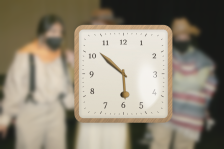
5h52
